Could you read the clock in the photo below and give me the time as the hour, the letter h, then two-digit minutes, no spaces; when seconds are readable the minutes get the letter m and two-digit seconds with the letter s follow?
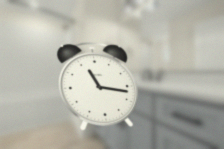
11h17
